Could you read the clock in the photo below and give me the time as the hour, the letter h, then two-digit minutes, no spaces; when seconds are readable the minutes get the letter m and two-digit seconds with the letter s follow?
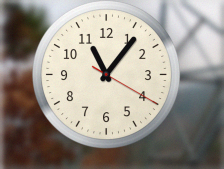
11h06m20s
